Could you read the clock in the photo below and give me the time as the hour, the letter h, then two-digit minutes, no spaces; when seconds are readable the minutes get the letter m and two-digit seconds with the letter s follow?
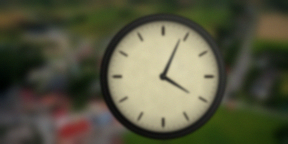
4h04
